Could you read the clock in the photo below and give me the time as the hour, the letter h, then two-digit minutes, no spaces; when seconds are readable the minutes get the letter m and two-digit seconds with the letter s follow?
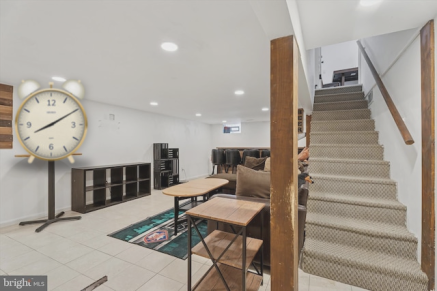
8h10
